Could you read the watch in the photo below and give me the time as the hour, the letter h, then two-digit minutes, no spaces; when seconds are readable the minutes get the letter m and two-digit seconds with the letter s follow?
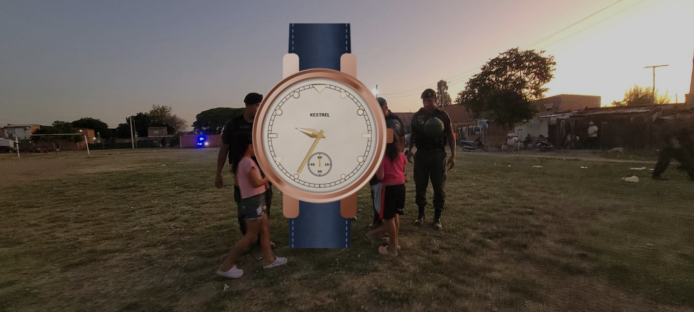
9h35
